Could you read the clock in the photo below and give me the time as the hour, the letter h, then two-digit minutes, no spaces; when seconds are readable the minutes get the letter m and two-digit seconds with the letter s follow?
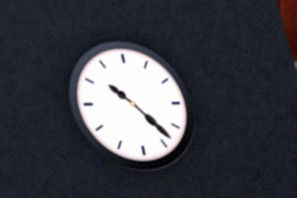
10h23
